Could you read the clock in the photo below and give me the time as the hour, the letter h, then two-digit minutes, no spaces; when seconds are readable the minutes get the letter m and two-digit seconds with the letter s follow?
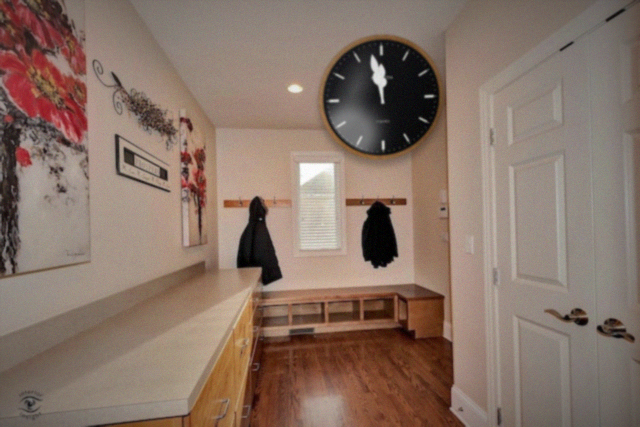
11h58
